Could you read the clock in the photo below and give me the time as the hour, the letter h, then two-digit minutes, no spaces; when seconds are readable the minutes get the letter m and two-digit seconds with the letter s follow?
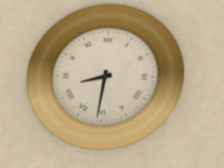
8h31
